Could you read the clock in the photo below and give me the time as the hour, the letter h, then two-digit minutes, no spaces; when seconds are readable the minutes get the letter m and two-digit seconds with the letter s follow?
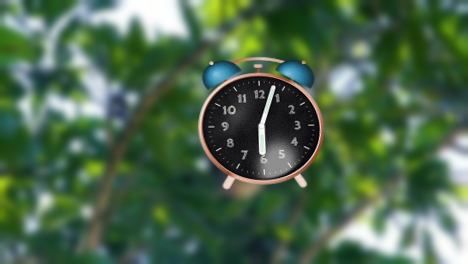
6h03
